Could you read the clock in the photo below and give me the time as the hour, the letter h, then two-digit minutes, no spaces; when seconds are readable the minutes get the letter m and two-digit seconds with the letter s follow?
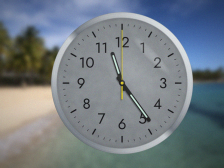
11h24m00s
